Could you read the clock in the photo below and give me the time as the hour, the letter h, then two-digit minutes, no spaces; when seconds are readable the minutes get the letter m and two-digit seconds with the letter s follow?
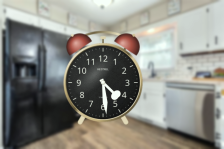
4h29
